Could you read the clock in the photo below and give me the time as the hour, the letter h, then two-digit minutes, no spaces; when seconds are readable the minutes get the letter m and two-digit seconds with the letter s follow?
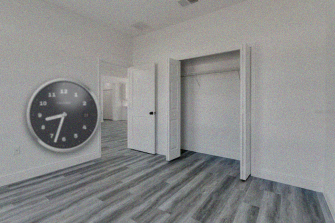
8h33
